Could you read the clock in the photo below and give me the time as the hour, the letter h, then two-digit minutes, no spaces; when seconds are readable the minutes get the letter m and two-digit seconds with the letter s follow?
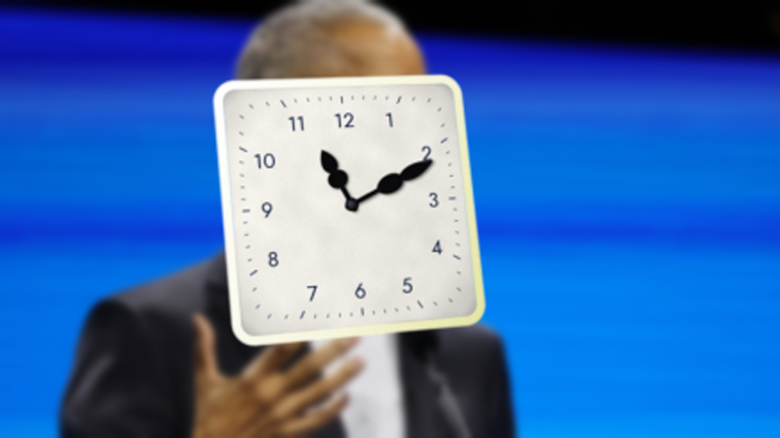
11h11
